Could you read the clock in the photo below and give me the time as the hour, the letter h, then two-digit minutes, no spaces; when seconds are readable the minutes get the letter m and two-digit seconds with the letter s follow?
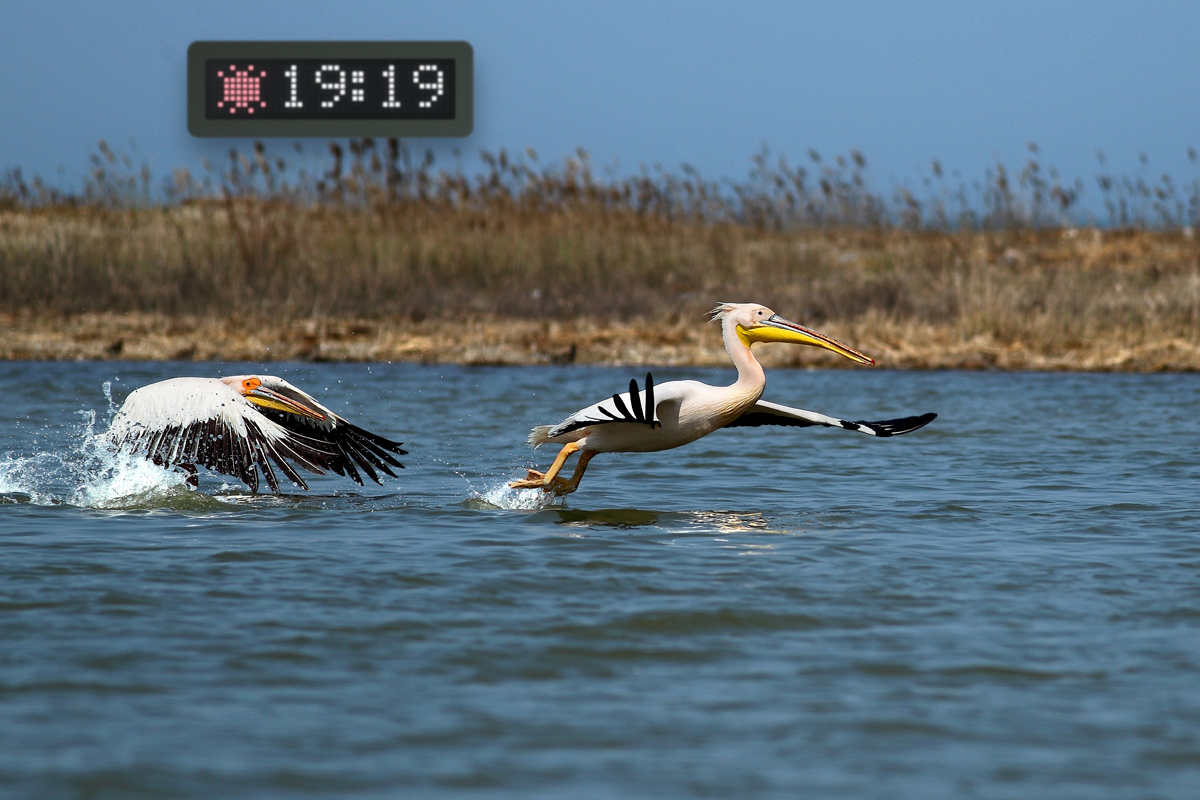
19h19
